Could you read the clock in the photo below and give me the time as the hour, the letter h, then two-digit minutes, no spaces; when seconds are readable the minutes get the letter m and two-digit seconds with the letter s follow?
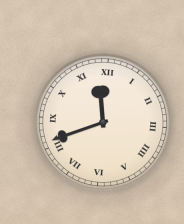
11h41
